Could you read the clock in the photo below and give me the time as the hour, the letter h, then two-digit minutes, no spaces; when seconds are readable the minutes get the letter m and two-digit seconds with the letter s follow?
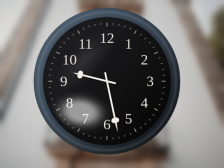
9h28
